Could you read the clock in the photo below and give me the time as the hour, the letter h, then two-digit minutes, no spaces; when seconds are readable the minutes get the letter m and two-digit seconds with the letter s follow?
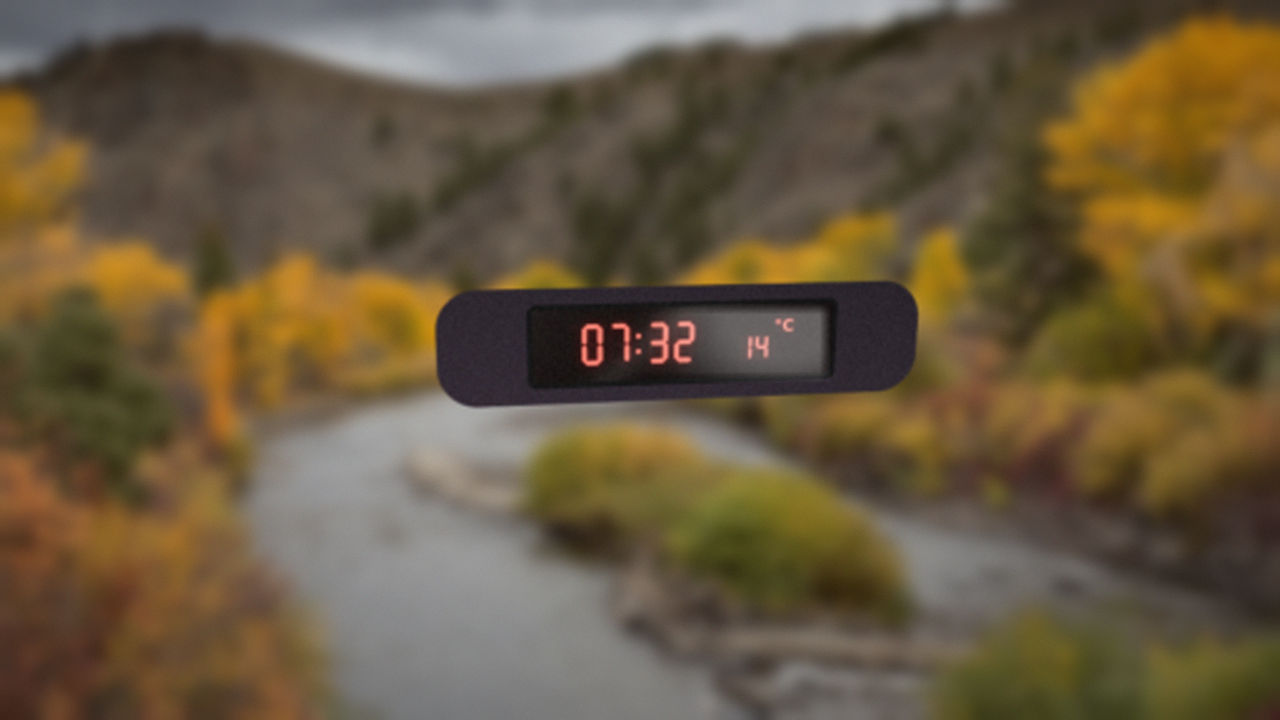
7h32
